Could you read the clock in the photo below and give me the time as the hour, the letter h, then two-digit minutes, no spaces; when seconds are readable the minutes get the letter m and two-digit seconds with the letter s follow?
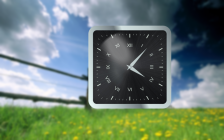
4h07
